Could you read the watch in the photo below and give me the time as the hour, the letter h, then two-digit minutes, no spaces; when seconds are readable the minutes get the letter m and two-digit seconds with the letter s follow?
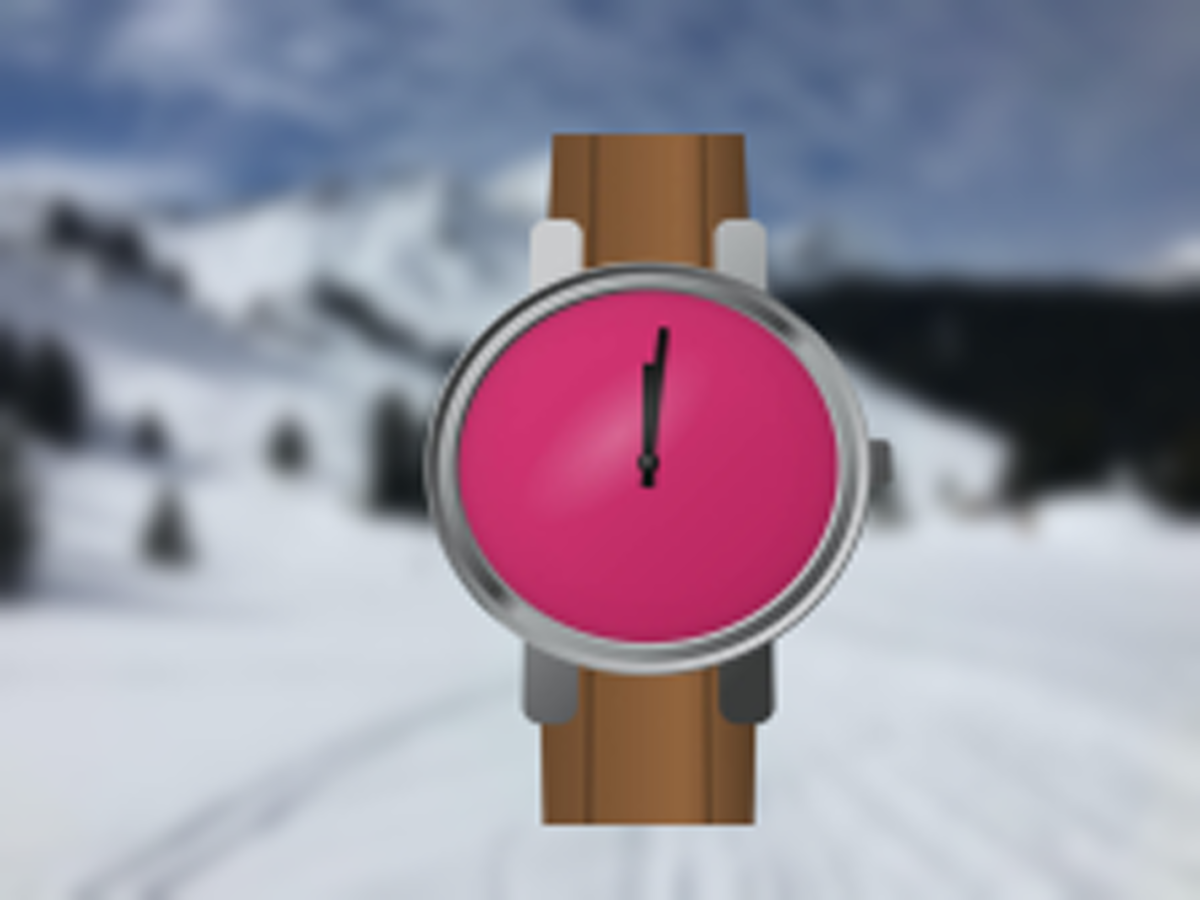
12h01
